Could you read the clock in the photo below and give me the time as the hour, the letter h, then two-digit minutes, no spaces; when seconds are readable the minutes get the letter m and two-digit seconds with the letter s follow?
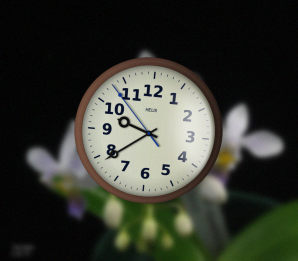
9h38m53s
